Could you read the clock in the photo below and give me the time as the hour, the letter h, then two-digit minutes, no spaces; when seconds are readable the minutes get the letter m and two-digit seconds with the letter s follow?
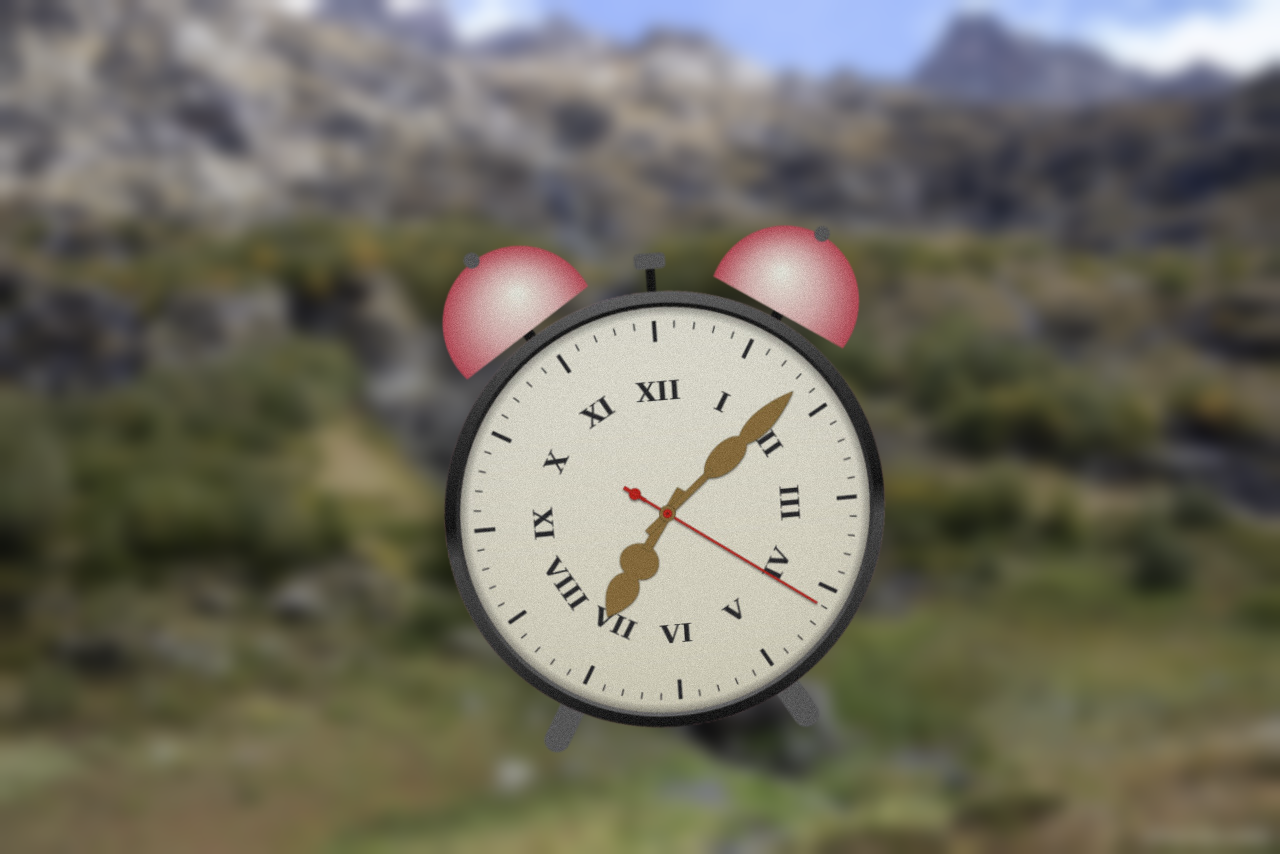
7h08m21s
